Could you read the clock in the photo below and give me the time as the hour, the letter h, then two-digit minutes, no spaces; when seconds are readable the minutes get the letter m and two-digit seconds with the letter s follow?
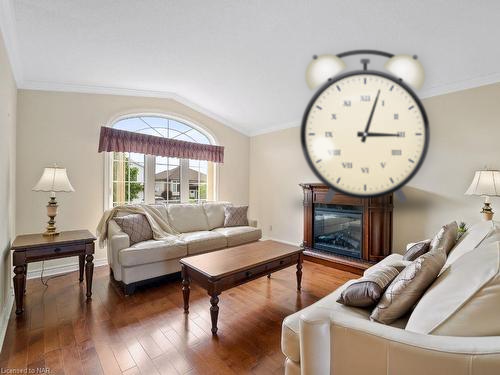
3h03
